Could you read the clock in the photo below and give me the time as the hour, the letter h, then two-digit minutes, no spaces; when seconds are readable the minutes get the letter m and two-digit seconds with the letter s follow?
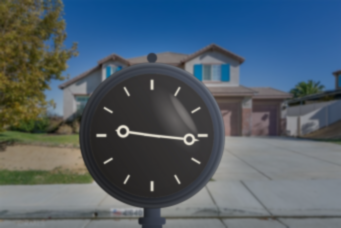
9h16
